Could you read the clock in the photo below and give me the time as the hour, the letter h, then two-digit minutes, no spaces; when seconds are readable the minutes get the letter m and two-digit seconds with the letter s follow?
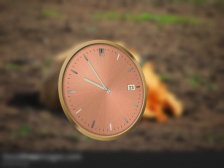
9h55
